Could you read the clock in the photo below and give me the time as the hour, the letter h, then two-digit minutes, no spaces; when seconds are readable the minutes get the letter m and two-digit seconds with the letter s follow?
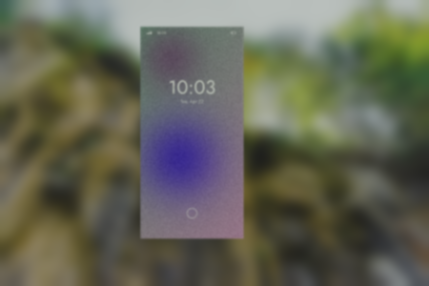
10h03
